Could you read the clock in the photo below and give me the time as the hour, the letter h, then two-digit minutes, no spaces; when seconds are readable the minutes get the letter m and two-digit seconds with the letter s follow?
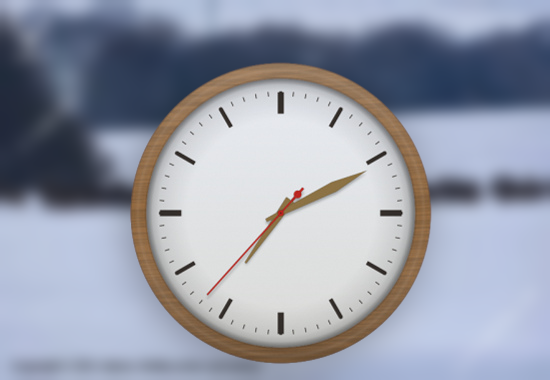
7h10m37s
